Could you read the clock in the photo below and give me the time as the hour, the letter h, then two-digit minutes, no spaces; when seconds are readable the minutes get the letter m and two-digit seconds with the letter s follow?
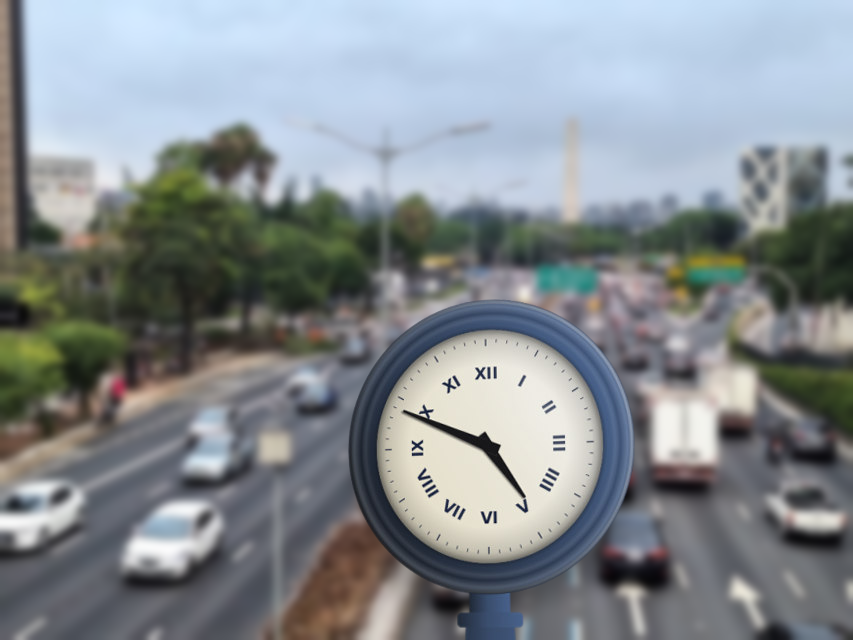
4h49
